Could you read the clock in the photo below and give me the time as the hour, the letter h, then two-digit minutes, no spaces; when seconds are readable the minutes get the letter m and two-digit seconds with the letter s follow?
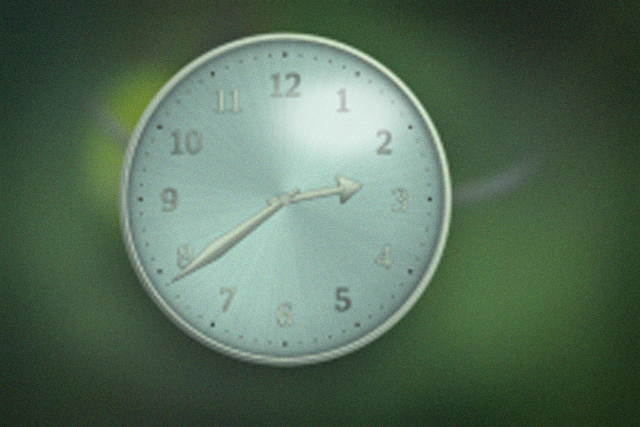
2h39
